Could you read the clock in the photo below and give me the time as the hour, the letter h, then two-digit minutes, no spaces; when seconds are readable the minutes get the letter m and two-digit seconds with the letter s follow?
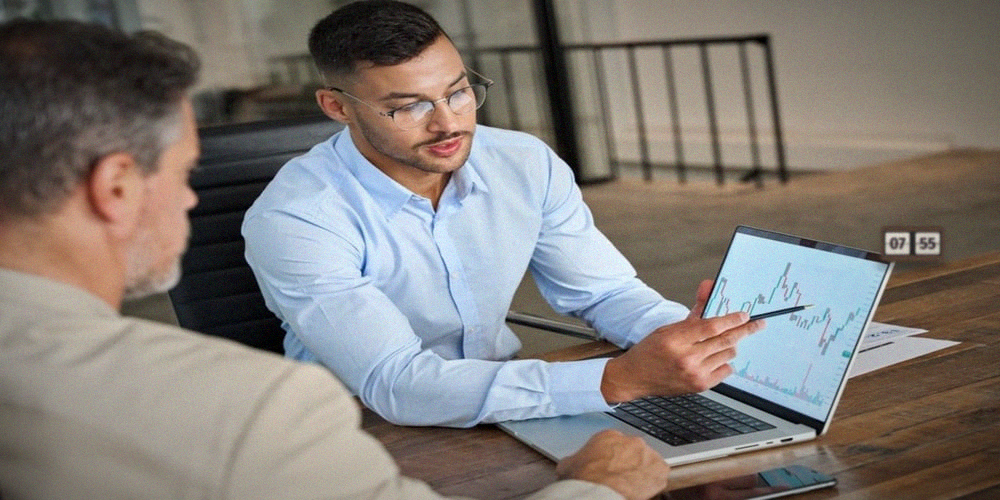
7h55
